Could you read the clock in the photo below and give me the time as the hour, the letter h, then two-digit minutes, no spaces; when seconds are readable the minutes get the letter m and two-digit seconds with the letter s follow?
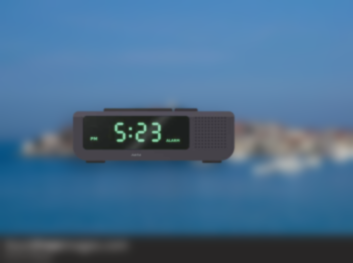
5h23
